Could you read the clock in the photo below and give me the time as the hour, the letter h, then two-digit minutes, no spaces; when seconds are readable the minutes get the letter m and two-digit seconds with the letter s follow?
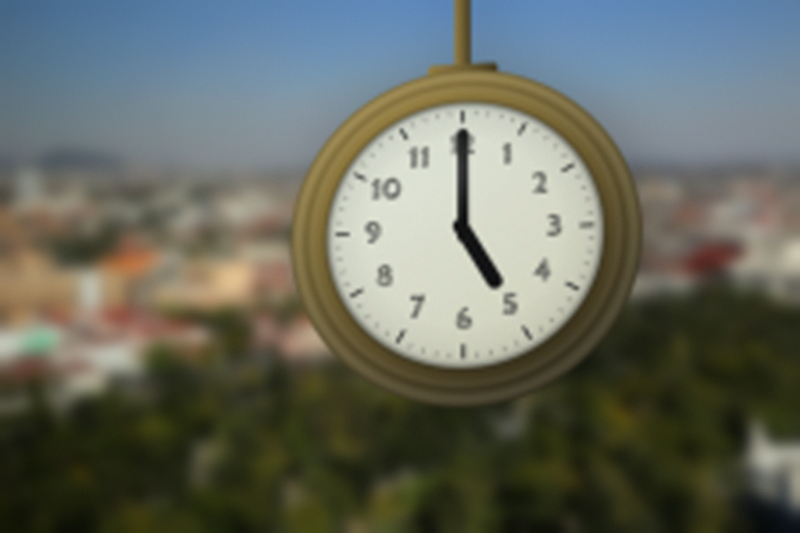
5h00
